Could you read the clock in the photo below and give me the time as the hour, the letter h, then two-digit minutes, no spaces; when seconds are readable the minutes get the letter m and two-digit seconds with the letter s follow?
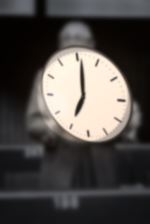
7h01
